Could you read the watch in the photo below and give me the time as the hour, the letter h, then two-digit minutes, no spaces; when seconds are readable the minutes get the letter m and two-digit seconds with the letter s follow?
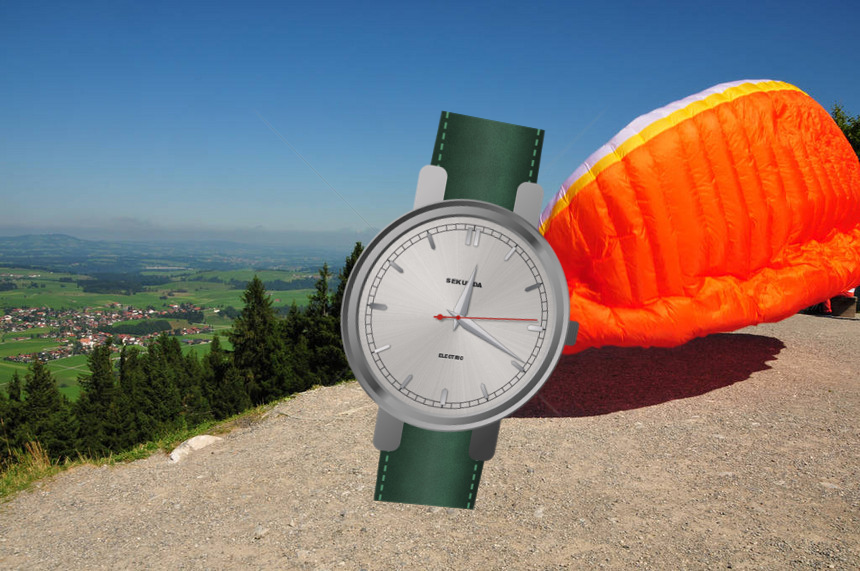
12h19m14s
